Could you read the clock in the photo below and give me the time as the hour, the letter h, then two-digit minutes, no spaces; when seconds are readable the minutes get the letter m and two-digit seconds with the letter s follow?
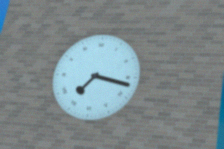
7h17
